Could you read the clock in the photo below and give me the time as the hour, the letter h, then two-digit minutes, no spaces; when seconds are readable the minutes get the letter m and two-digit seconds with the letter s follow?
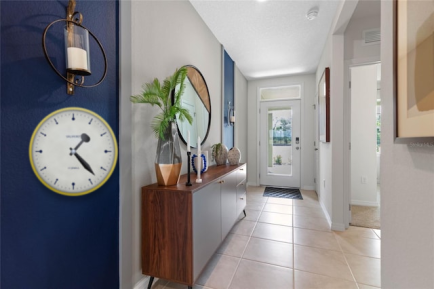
1h23
